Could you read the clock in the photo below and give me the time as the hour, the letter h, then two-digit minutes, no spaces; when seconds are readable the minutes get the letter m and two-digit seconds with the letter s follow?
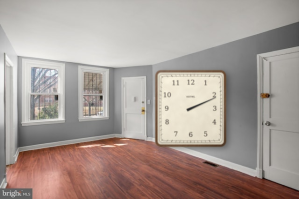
2h11
